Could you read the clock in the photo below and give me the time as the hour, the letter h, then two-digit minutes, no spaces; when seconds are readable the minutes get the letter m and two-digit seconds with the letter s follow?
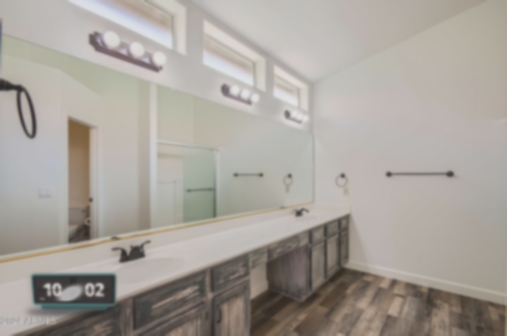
10h02
